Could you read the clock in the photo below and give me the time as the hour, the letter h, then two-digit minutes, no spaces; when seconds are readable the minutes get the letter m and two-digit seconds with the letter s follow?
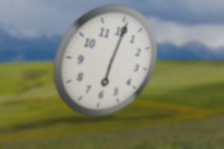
6h01
